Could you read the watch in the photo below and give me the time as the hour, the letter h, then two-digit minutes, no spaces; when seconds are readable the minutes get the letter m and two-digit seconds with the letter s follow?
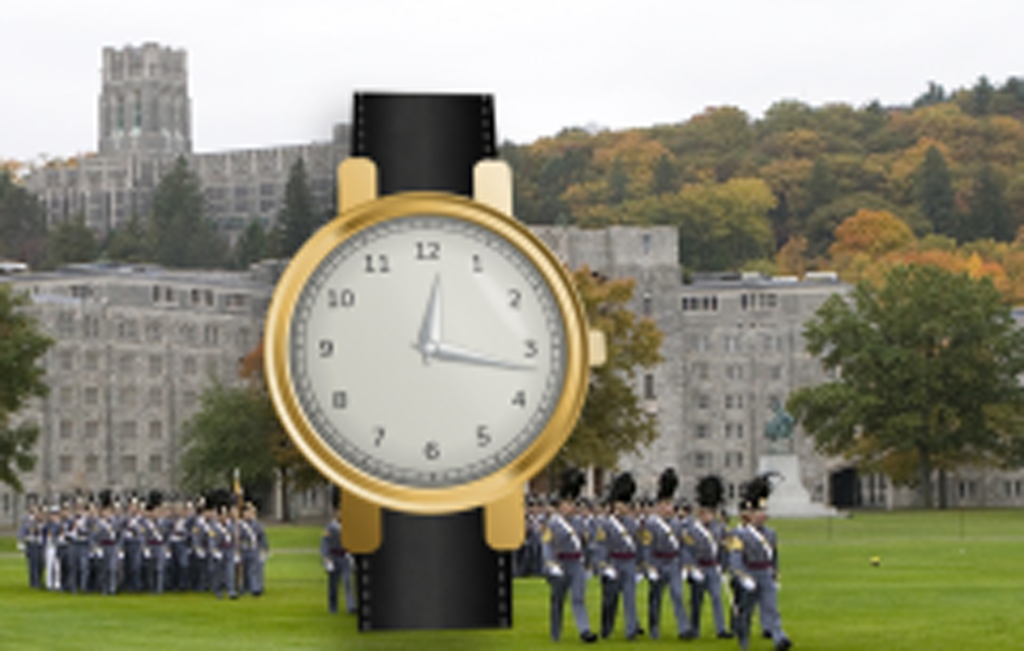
12h17
